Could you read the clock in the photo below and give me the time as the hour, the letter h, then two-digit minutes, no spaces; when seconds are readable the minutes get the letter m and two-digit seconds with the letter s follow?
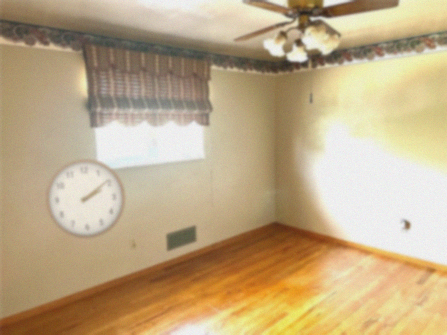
2h09
